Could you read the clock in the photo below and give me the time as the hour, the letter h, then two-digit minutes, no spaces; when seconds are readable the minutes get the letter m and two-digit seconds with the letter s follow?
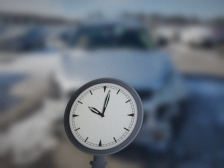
10h02
